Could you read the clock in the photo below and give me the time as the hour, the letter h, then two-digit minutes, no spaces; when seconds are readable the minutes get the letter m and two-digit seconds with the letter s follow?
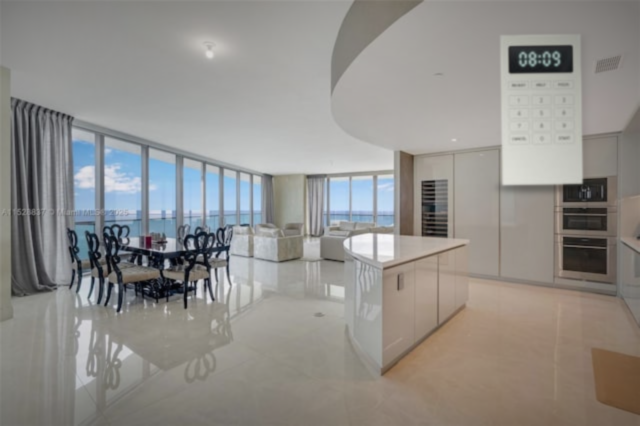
8h09
